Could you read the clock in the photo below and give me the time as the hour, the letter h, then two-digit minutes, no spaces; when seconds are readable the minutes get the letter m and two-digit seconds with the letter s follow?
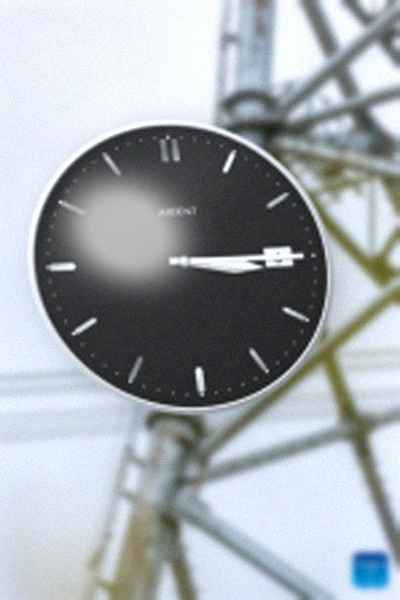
3h15
